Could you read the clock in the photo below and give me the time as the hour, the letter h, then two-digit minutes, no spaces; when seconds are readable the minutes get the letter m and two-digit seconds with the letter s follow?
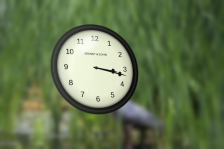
3h17
